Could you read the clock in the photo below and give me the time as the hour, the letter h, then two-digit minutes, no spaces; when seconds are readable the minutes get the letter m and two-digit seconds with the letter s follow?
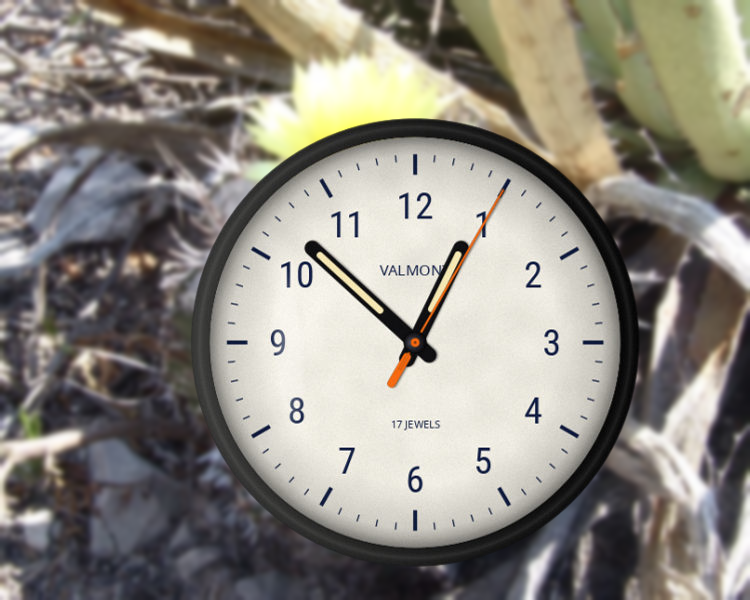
12h52m05s
